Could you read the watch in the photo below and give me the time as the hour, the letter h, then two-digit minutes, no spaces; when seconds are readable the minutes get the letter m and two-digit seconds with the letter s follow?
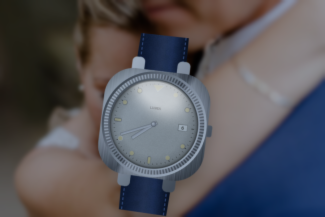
7h41
